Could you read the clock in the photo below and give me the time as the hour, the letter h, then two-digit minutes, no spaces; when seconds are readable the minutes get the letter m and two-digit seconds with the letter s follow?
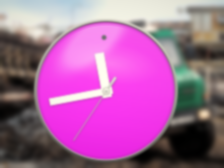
11h43m36s
